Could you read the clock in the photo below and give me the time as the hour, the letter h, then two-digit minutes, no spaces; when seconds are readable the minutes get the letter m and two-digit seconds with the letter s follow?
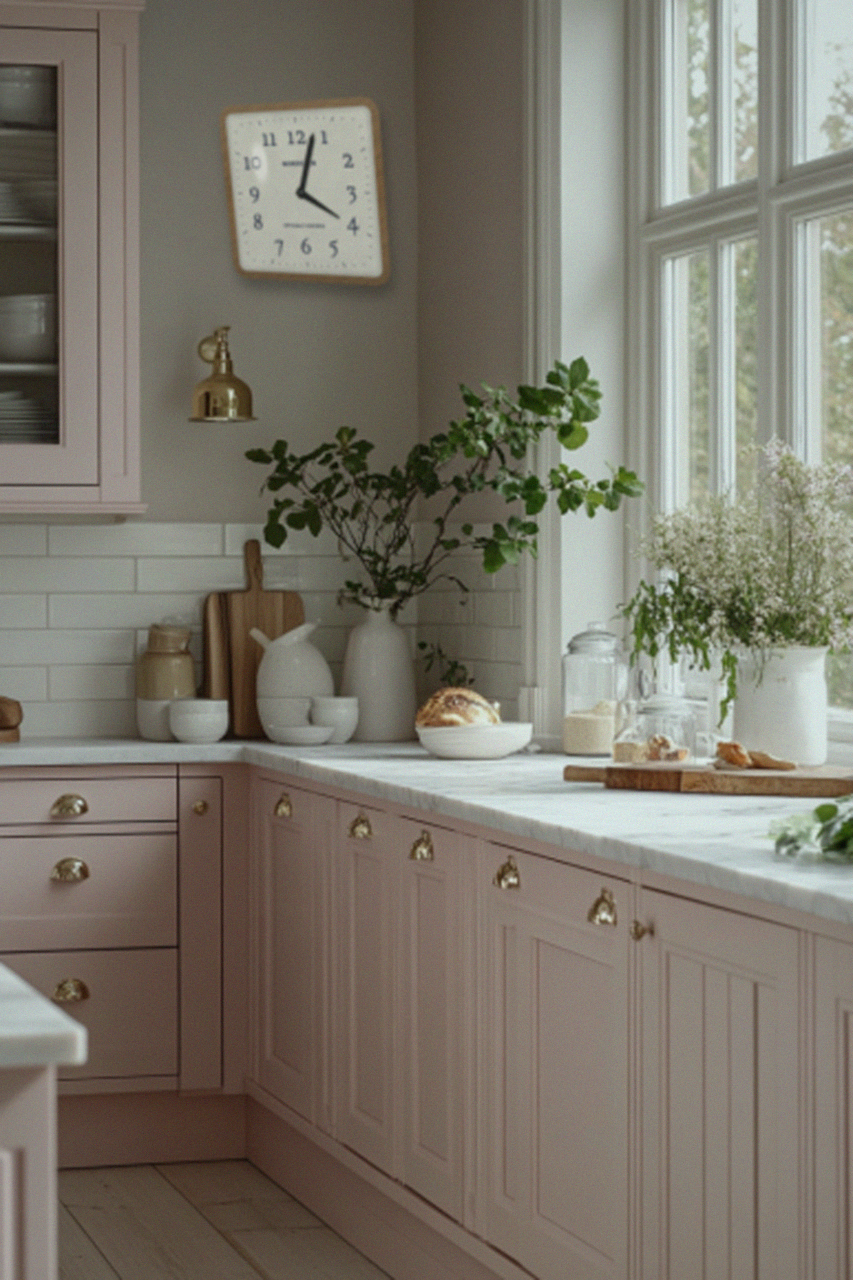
4h03
